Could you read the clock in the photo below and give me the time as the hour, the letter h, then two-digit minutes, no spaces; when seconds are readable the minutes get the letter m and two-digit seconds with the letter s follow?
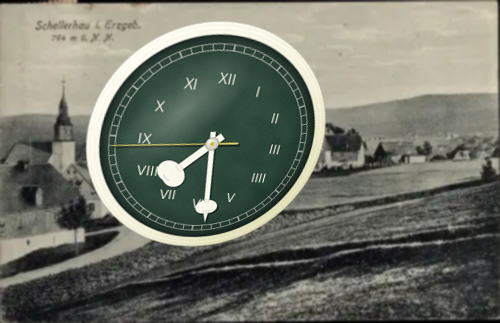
7h28m44s
